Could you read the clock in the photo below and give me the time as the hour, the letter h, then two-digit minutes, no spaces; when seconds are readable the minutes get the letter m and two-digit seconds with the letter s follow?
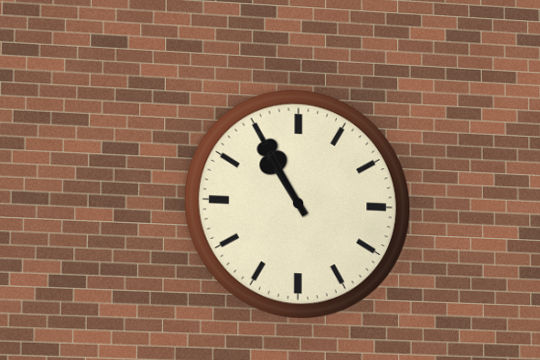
10h55
